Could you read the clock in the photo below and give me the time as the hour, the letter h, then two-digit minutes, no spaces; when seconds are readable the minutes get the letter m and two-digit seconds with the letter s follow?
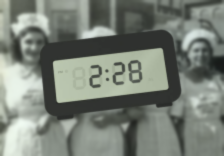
2h28
